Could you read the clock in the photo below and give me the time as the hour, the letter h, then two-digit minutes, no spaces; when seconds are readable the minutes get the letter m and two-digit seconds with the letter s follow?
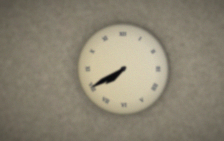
7h40
